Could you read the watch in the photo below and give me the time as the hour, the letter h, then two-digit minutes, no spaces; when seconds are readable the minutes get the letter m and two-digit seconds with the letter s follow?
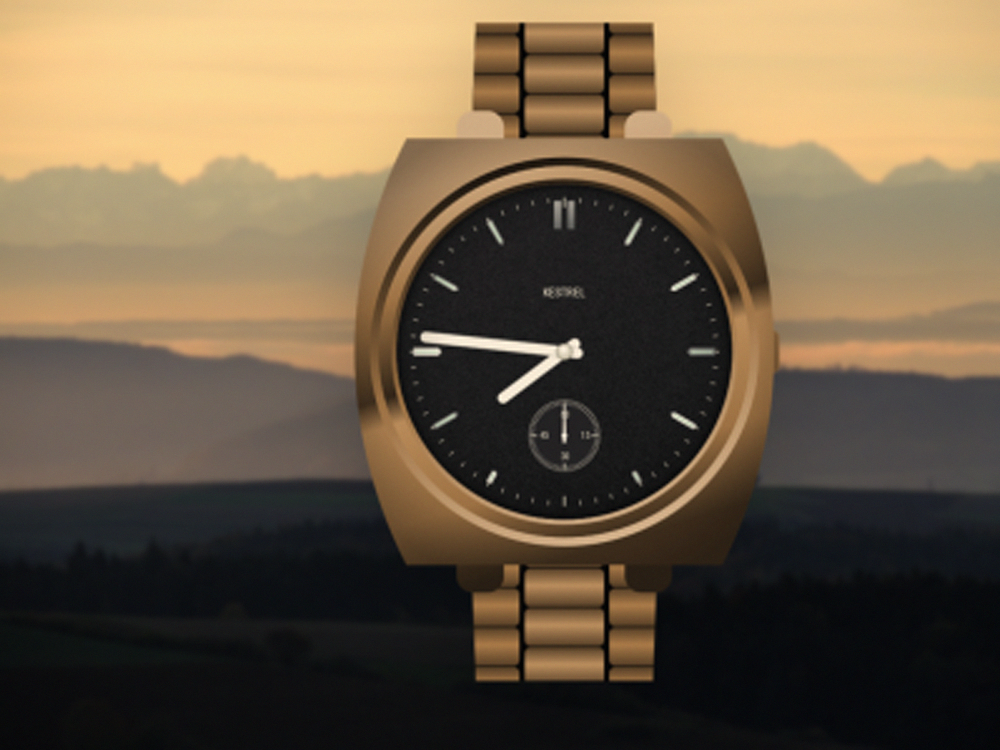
7h46
